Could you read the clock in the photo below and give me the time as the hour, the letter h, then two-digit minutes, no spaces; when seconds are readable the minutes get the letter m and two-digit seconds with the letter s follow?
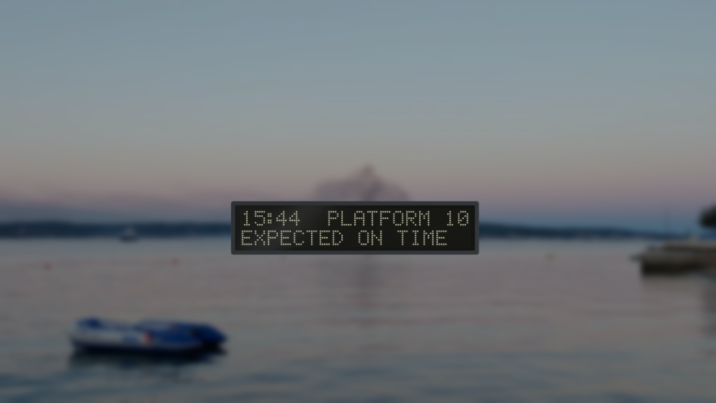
15h44
